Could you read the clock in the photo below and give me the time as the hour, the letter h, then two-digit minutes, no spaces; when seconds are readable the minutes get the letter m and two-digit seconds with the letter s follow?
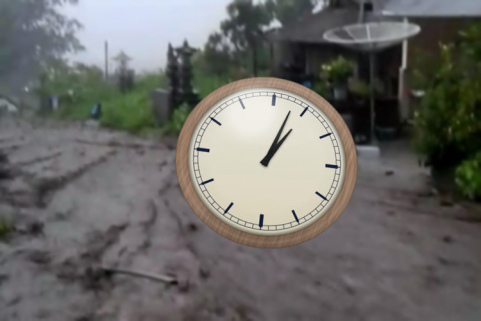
1h03
